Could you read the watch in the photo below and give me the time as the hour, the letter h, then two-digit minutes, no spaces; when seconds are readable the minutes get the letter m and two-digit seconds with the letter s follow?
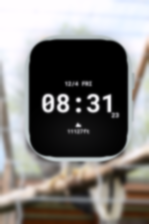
8h31
